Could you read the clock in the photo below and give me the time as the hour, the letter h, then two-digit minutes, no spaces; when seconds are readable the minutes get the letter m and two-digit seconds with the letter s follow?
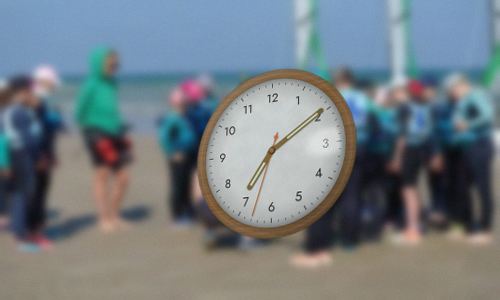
7h09m33s
